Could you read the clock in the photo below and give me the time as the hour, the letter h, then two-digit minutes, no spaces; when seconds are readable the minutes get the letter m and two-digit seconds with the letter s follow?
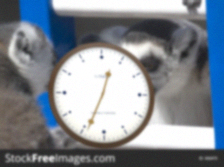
12h34
